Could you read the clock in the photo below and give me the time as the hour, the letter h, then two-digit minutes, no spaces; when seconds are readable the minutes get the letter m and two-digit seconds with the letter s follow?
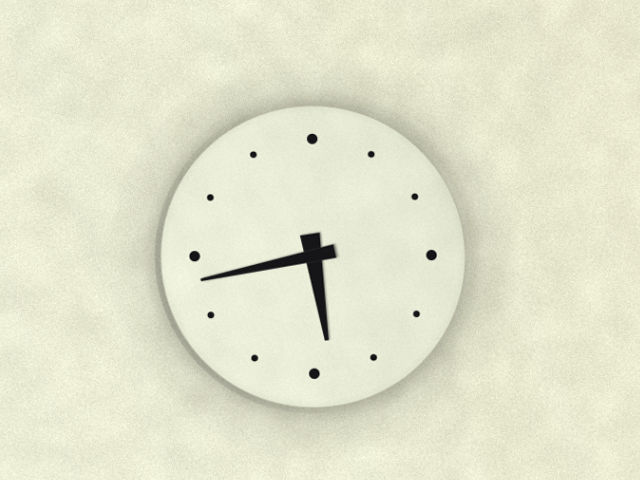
5h43
